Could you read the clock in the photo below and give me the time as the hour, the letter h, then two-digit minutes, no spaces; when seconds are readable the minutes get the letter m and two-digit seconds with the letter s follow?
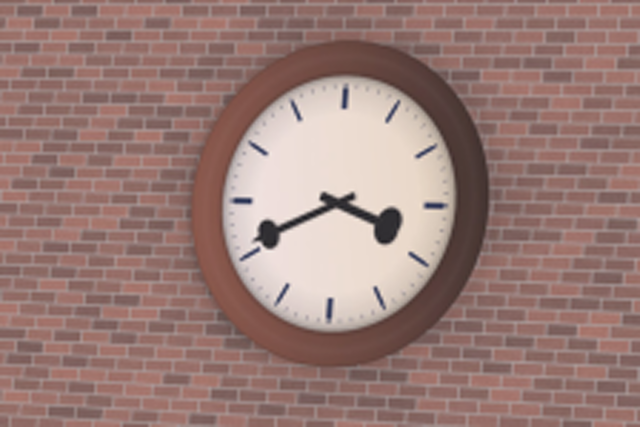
3h41
